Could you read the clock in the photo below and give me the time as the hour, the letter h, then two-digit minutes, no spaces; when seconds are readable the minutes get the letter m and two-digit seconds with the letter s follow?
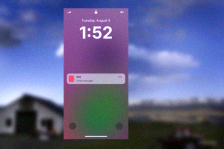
1h52
